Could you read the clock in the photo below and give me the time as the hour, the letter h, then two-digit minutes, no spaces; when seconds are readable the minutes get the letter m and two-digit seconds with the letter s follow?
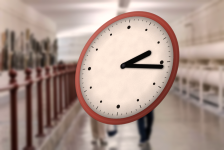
2h16
